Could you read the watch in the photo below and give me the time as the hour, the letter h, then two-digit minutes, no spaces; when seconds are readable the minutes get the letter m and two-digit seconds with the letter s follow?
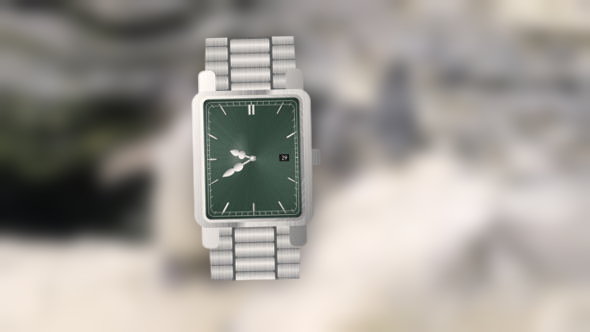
9h40
